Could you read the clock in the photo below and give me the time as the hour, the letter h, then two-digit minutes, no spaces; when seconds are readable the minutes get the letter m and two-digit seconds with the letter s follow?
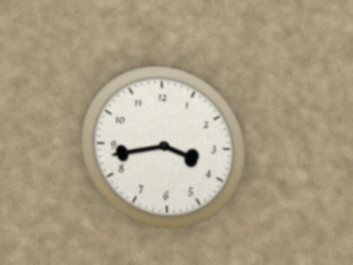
3h43
